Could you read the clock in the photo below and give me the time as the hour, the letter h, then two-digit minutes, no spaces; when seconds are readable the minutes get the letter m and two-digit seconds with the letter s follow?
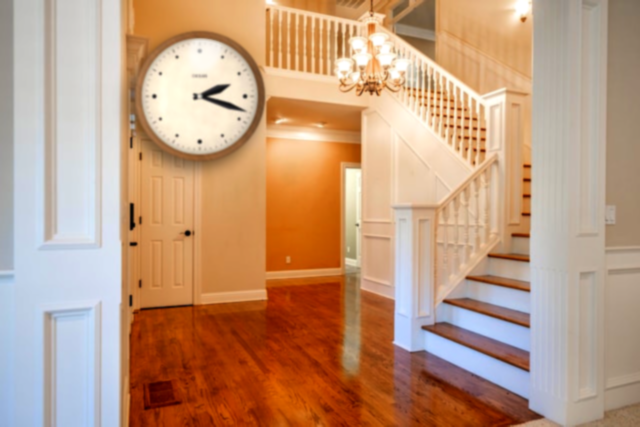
2h18
